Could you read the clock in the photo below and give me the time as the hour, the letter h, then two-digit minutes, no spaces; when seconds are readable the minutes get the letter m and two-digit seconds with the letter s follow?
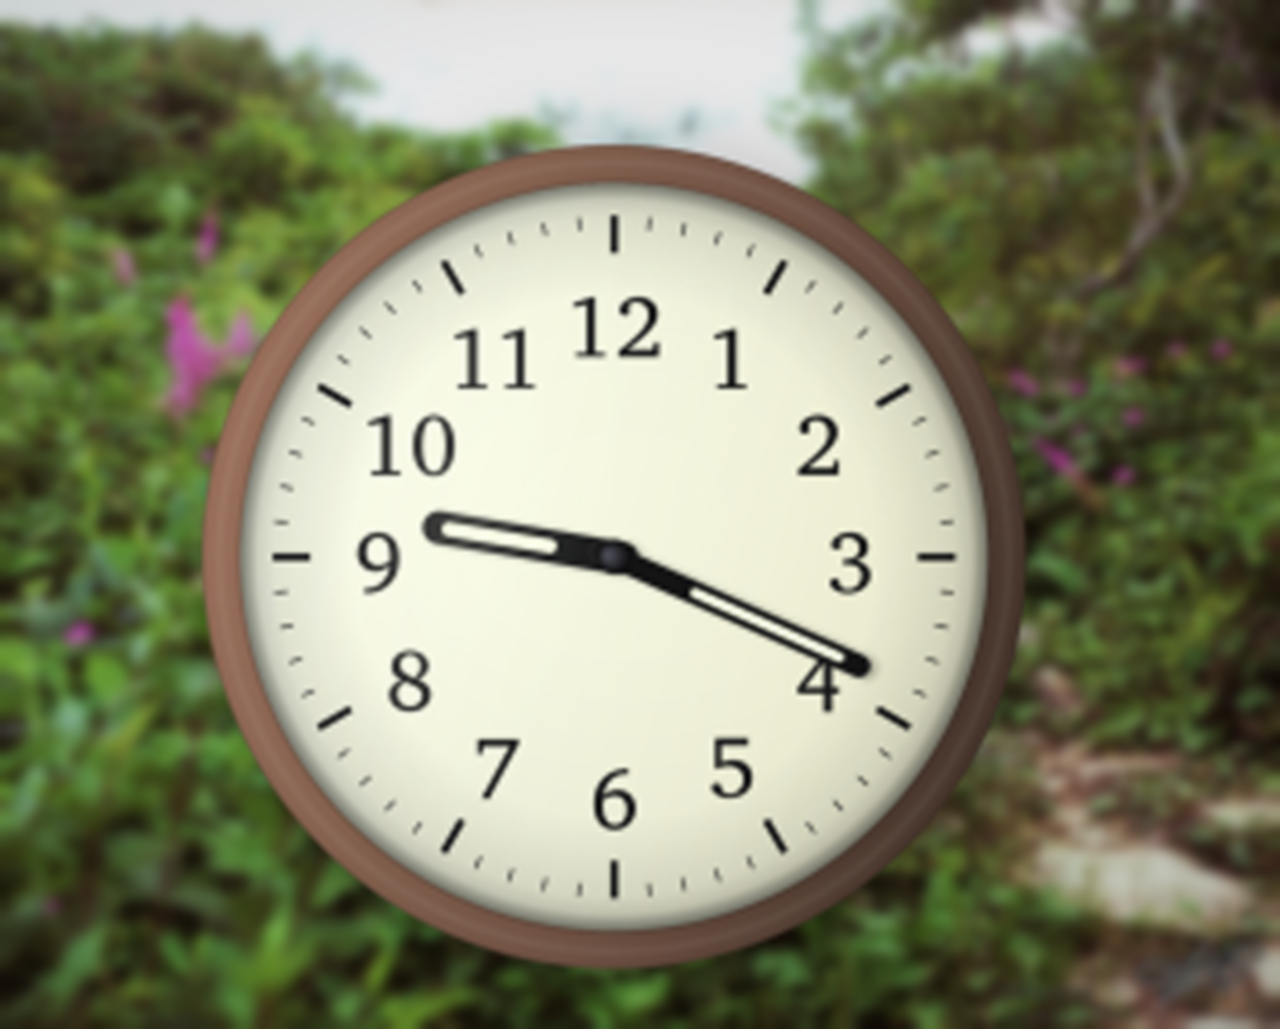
9h19
